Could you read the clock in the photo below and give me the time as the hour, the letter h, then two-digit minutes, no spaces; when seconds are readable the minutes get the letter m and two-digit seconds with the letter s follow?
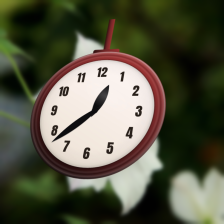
12h38
